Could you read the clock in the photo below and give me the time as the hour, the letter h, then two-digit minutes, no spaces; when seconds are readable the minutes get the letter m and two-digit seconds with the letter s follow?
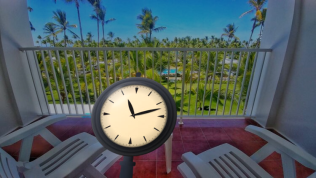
11h12
